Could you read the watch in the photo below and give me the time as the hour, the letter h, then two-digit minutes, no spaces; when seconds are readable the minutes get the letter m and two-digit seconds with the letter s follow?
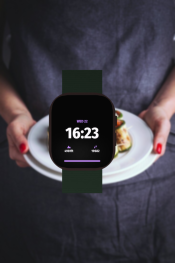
16h23
